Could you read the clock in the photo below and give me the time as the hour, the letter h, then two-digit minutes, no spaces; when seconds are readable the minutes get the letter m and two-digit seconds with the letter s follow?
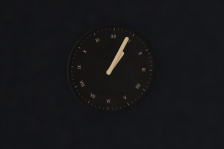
1h04
